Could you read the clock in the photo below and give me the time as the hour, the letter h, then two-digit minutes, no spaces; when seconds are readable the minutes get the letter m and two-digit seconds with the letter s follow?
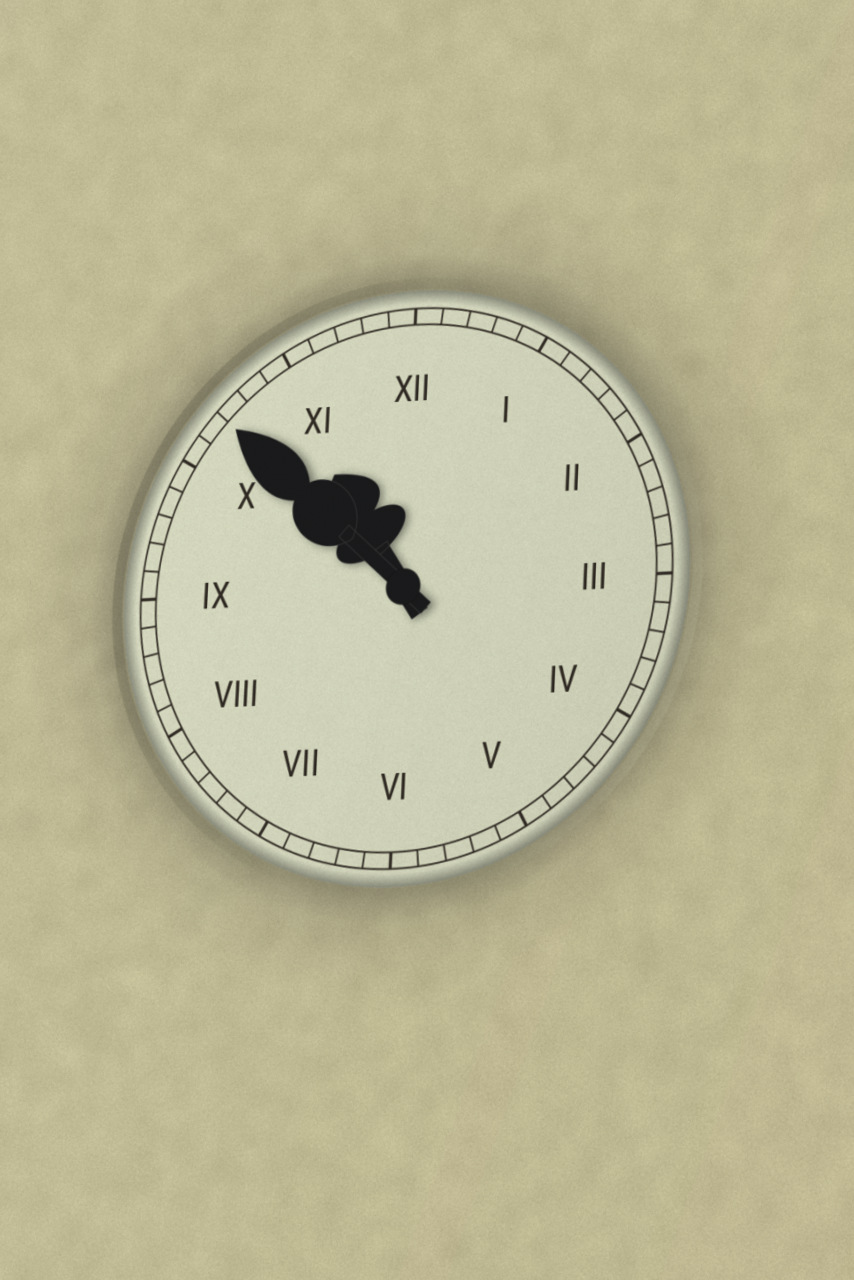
10h52
